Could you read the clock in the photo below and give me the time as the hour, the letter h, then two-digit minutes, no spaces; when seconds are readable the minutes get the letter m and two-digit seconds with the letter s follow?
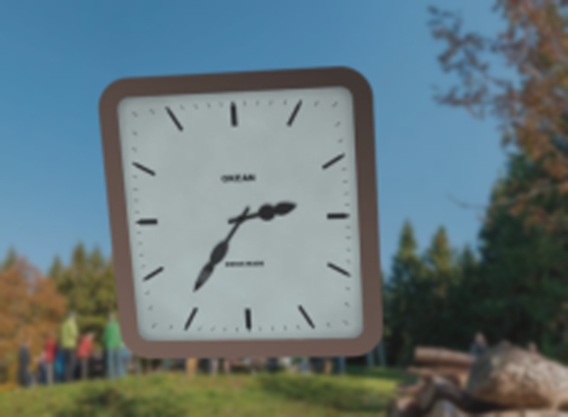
2h36
